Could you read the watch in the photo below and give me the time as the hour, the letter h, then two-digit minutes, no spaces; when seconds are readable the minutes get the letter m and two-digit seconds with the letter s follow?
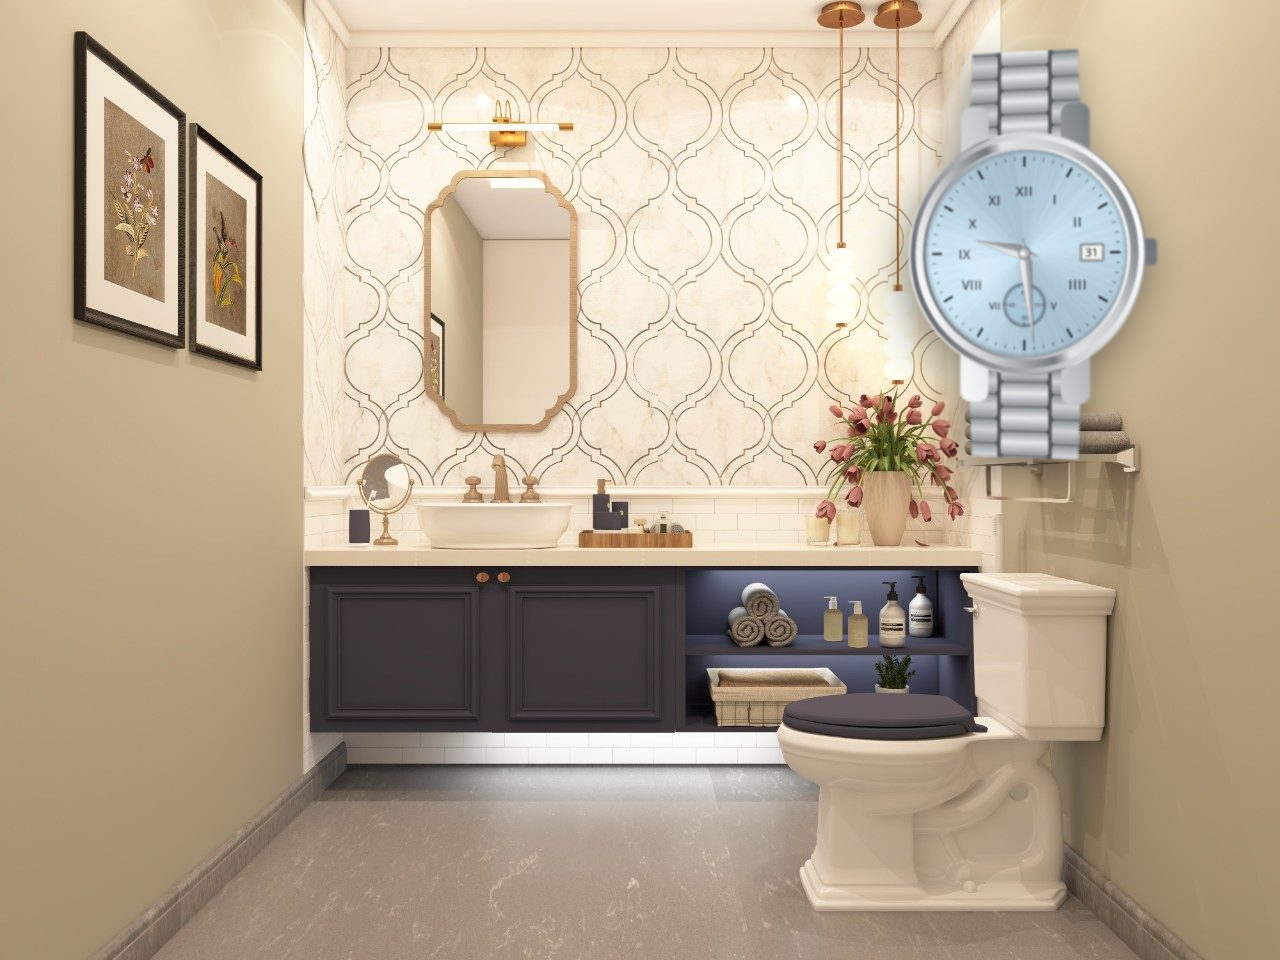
9h29
